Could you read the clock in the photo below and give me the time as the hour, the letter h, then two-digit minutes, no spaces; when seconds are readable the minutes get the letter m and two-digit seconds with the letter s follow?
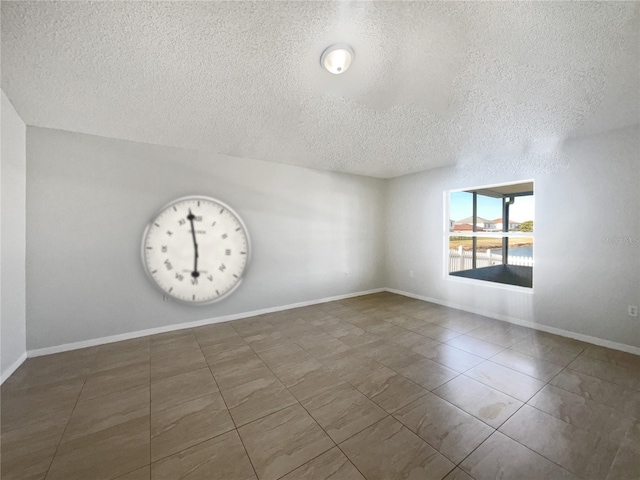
5h58
